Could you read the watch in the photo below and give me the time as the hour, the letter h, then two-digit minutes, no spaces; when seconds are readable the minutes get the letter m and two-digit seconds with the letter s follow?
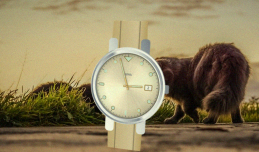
2h57
